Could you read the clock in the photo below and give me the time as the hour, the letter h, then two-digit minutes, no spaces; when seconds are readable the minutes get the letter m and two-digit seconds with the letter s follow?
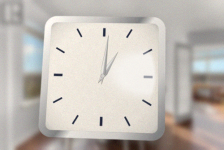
1h01
